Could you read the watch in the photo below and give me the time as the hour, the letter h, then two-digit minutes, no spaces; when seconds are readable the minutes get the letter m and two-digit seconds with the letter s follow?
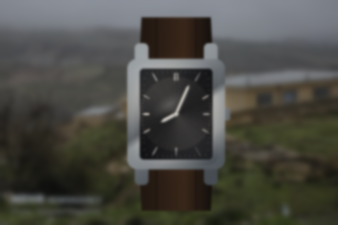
8h04
